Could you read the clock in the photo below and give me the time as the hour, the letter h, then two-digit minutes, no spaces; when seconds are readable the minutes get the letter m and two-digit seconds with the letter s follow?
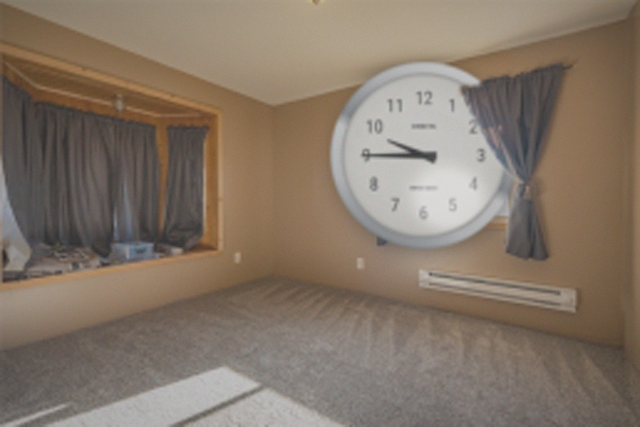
9h45
